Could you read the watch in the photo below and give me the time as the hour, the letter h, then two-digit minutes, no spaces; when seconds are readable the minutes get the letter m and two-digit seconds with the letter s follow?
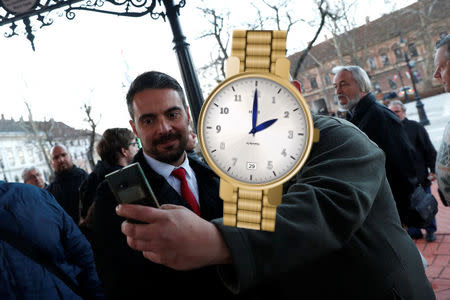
2h00
